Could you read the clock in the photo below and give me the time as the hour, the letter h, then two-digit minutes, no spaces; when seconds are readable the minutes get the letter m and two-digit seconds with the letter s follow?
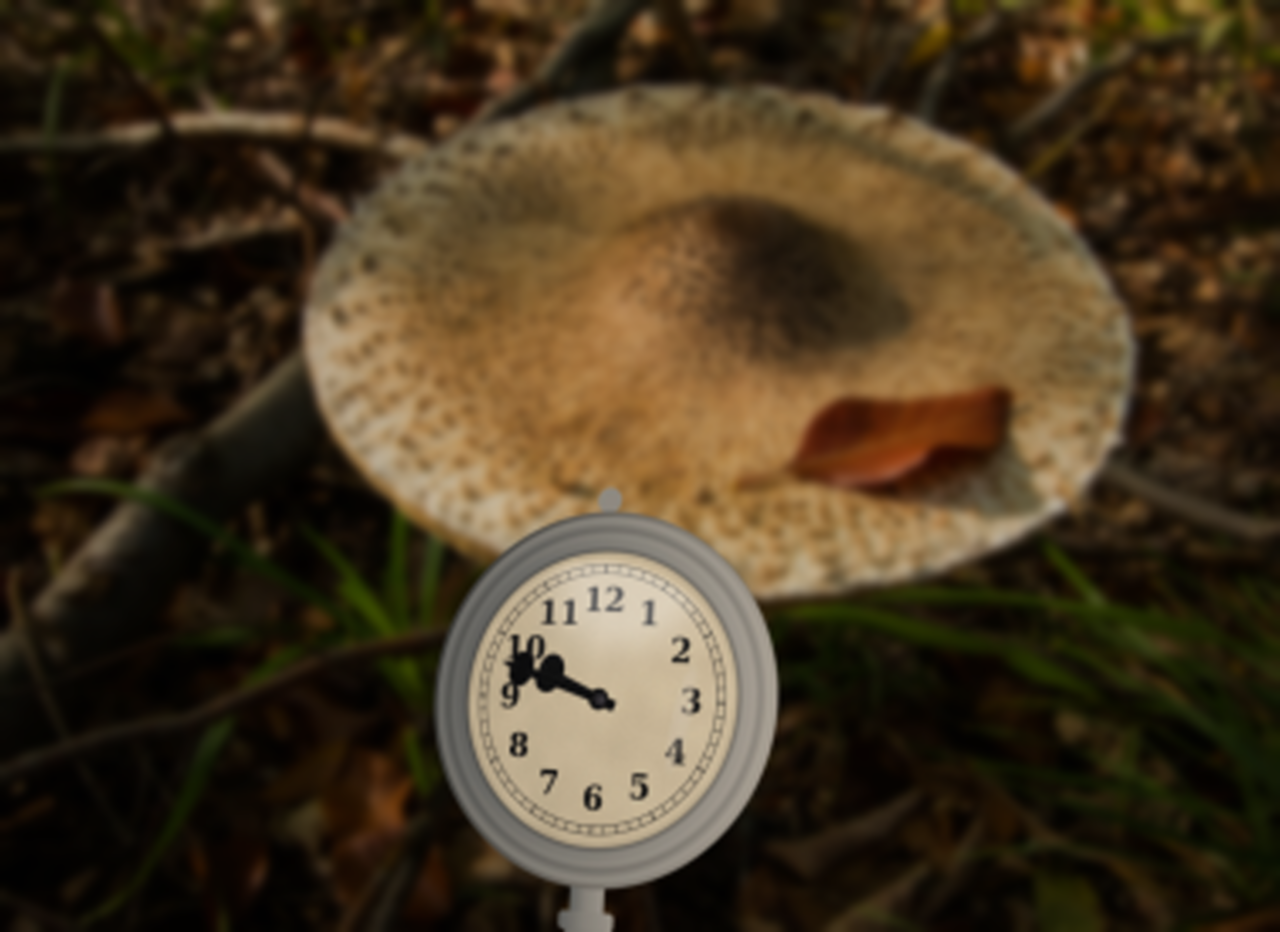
9h48
